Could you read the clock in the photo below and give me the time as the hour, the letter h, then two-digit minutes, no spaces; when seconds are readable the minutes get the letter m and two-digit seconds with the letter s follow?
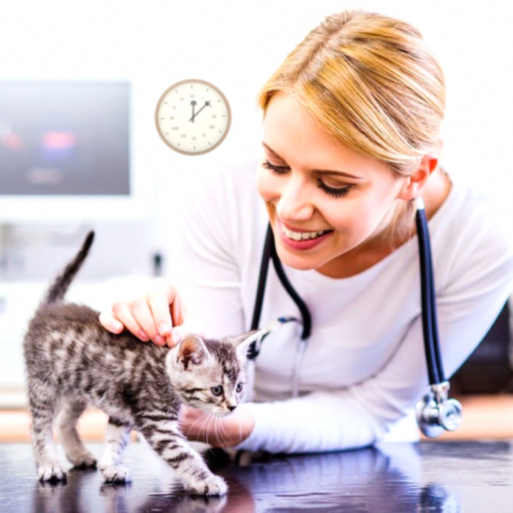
12h08
